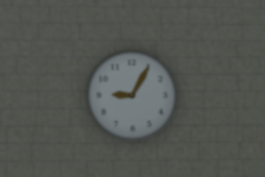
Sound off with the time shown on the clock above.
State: 9:05
